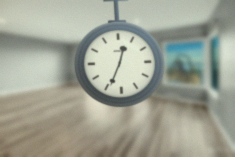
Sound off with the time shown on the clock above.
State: 12:34
